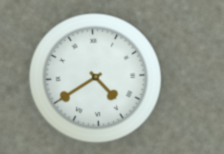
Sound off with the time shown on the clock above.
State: 4:40
